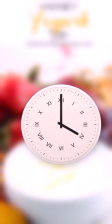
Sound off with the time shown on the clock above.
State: 4:00
